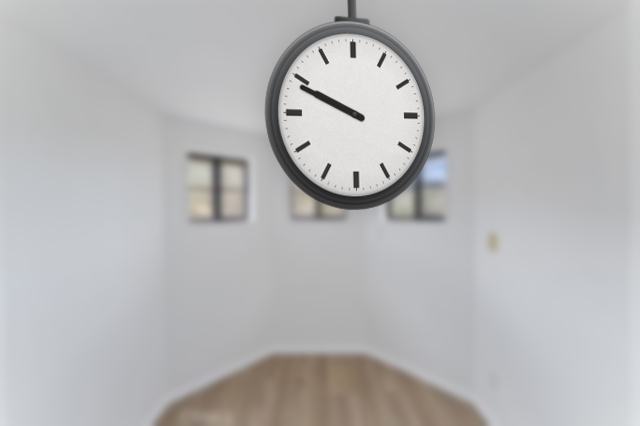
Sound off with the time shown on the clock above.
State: 9:49
